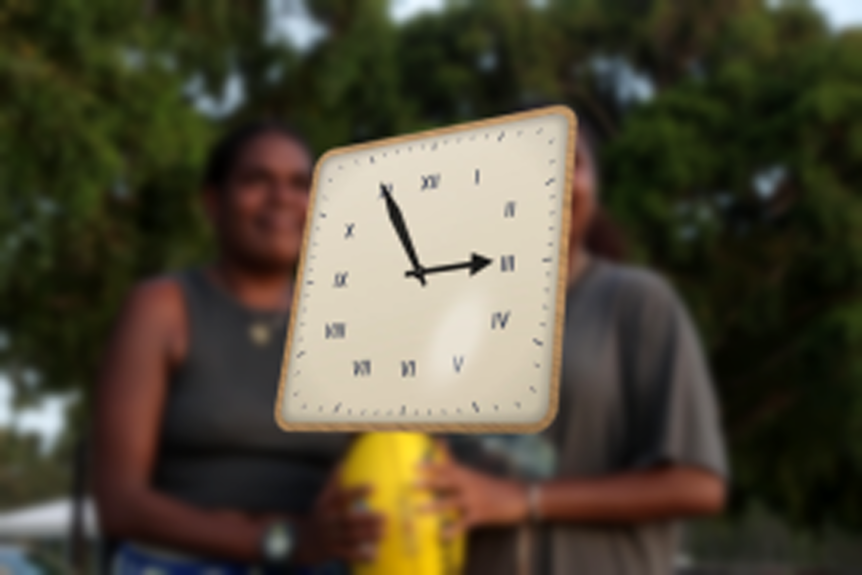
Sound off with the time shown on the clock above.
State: 2:55
